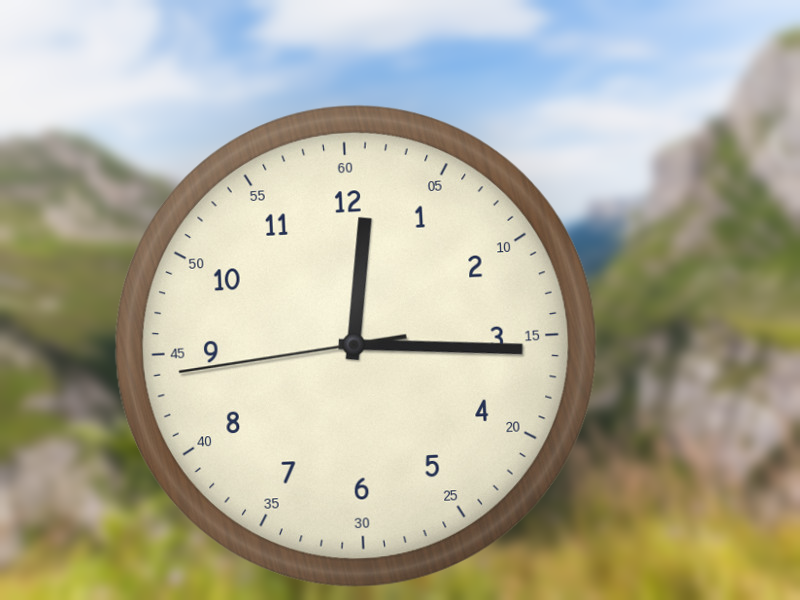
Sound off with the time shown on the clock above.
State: 12:15:44
